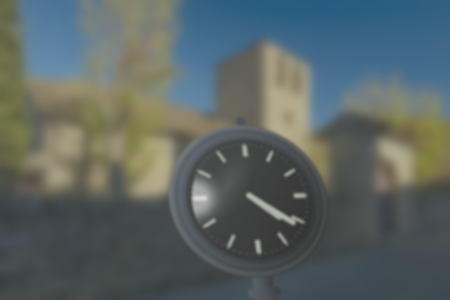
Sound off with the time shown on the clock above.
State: 4:21
